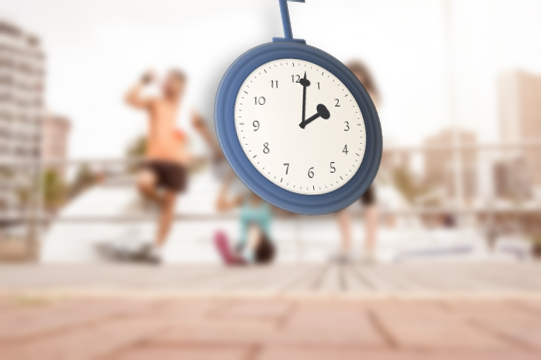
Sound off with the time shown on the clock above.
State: 2:02
